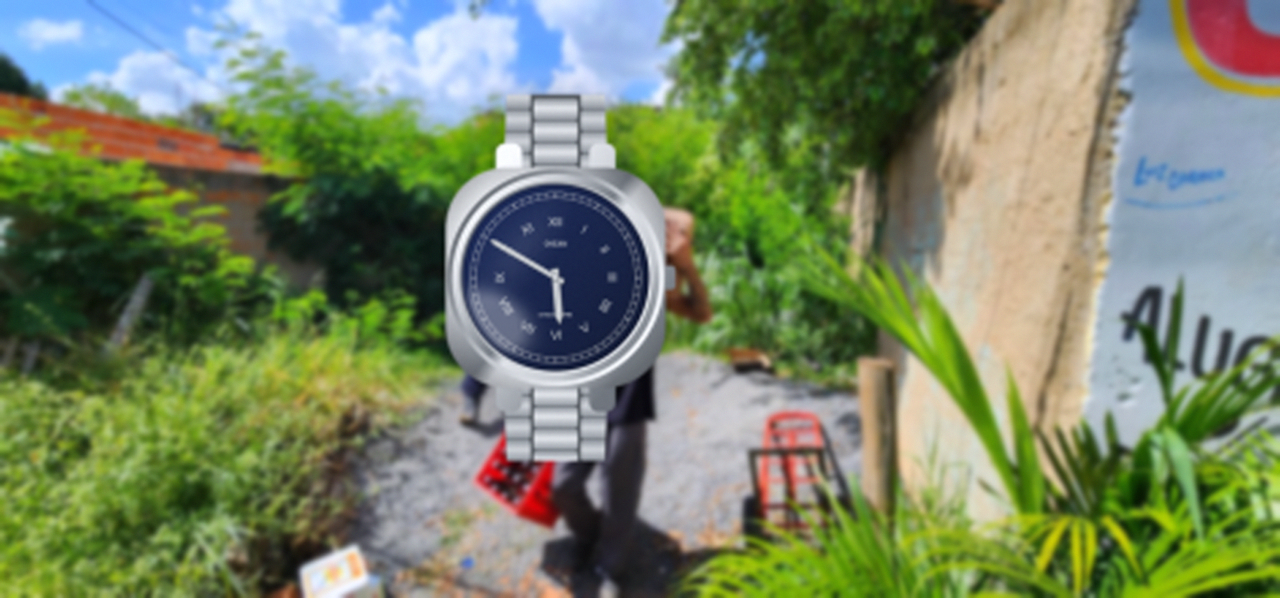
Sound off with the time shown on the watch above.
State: 5:50
